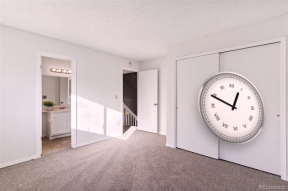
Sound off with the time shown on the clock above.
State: 12:49
